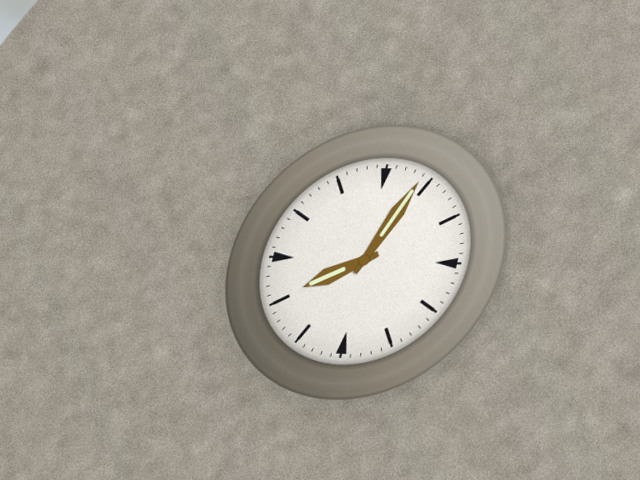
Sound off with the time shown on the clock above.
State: 8:04
